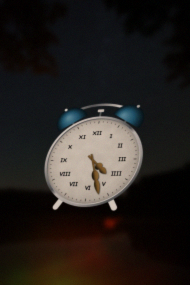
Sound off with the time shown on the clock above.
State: 4:27
